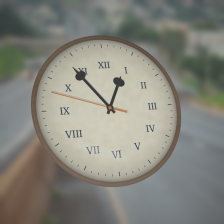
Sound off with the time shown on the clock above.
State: 12:53:48
